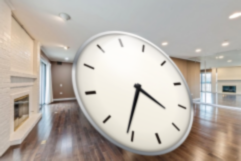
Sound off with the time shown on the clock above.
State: 4:36
